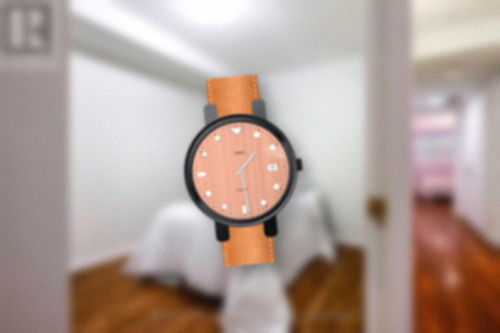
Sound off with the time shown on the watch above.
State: 1:29
